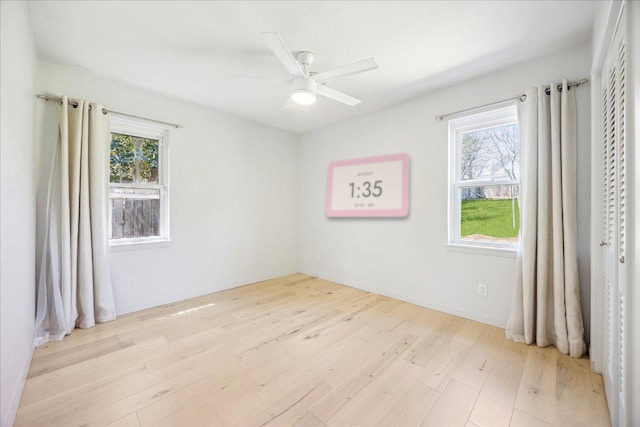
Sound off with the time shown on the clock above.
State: 1:35
